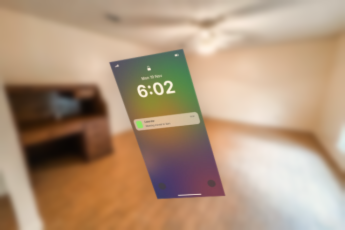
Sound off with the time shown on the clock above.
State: 6:02
